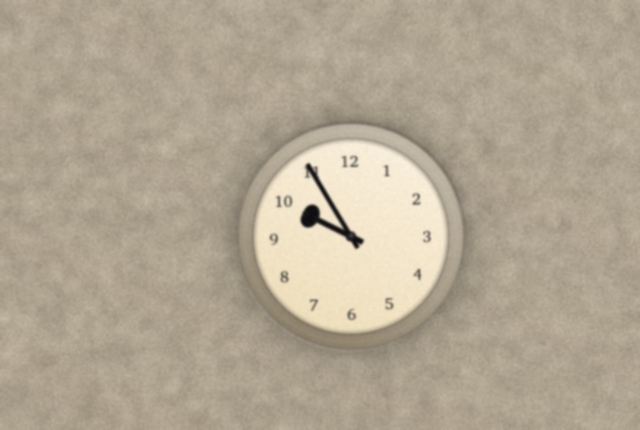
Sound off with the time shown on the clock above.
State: 9:55
